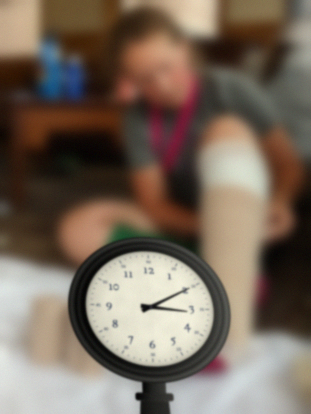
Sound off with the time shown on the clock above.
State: 3:10
